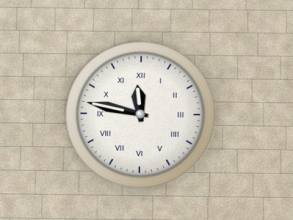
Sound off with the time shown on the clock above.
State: 11:47
